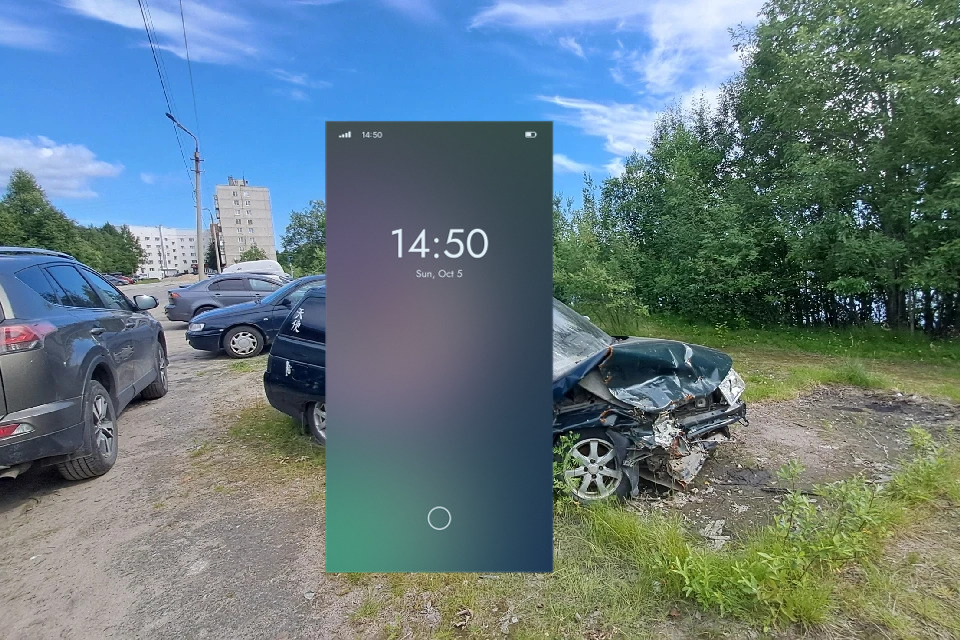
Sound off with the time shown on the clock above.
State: 14:50
